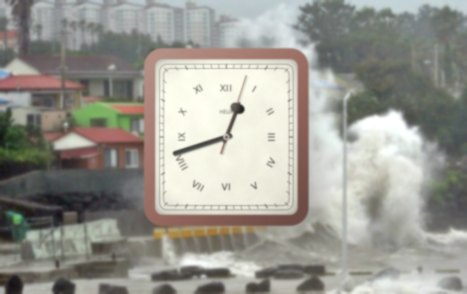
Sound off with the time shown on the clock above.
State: 12:42:03
